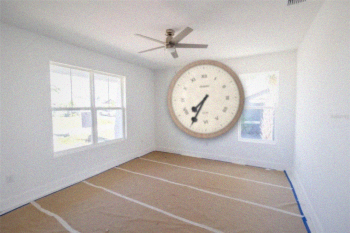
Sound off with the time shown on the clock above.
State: 7:35
